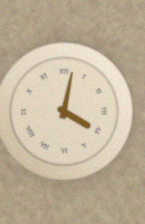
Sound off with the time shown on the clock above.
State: 4:02
